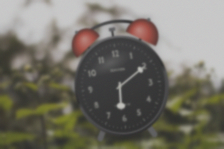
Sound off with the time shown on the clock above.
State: 6:10
